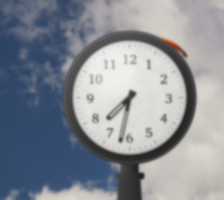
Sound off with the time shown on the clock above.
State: 7:32
